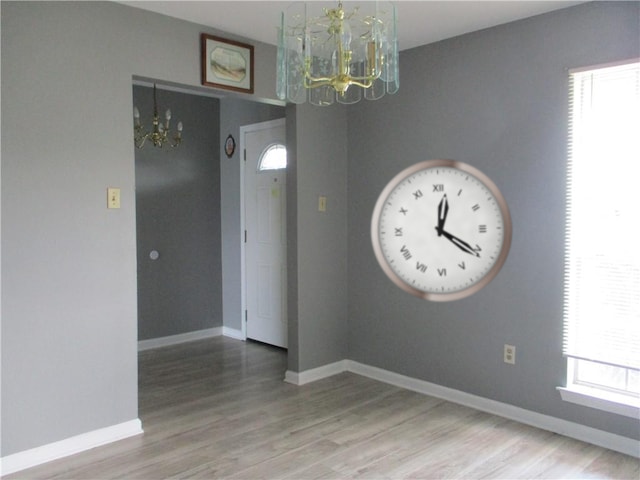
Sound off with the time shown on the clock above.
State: 12:21
